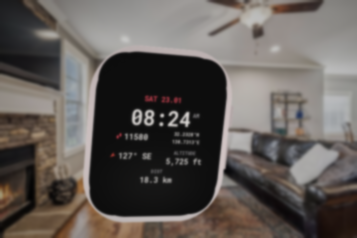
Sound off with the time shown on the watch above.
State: 8:24
